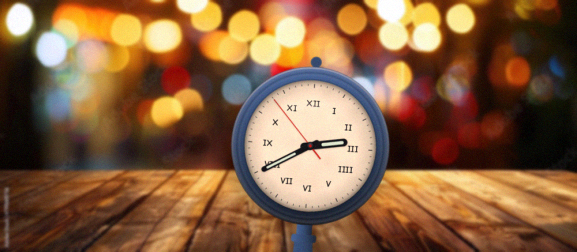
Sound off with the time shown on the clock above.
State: 2:39:53
